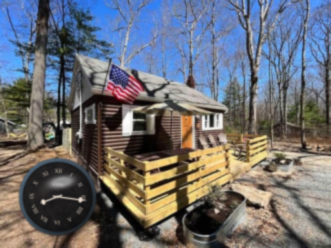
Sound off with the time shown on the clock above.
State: 8:16
